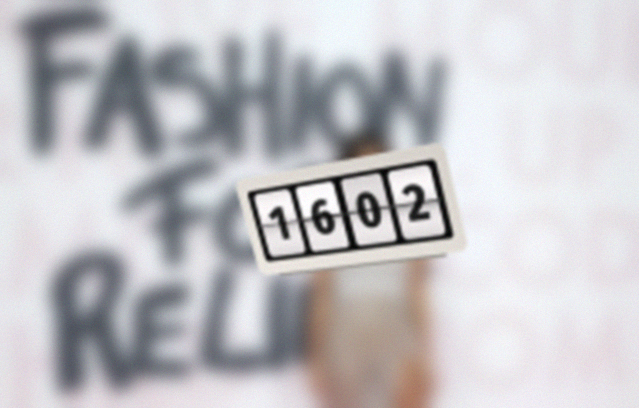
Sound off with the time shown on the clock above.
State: 16:02
